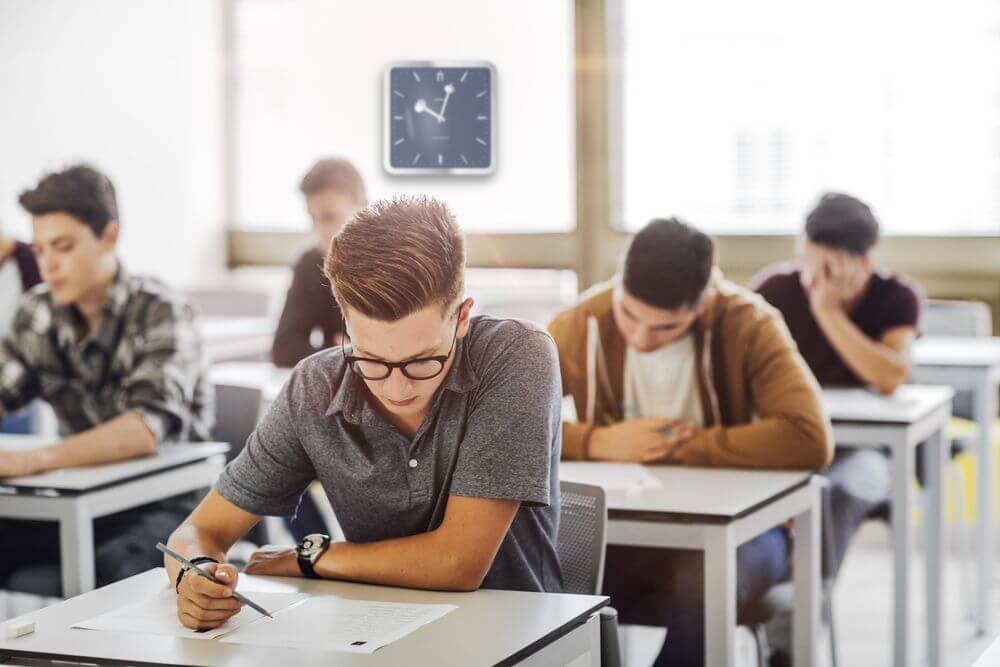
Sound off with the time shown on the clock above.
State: 10:03
